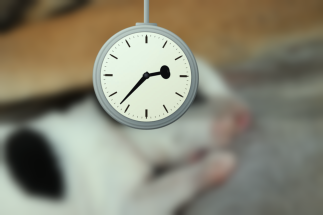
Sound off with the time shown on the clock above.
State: 2:37
